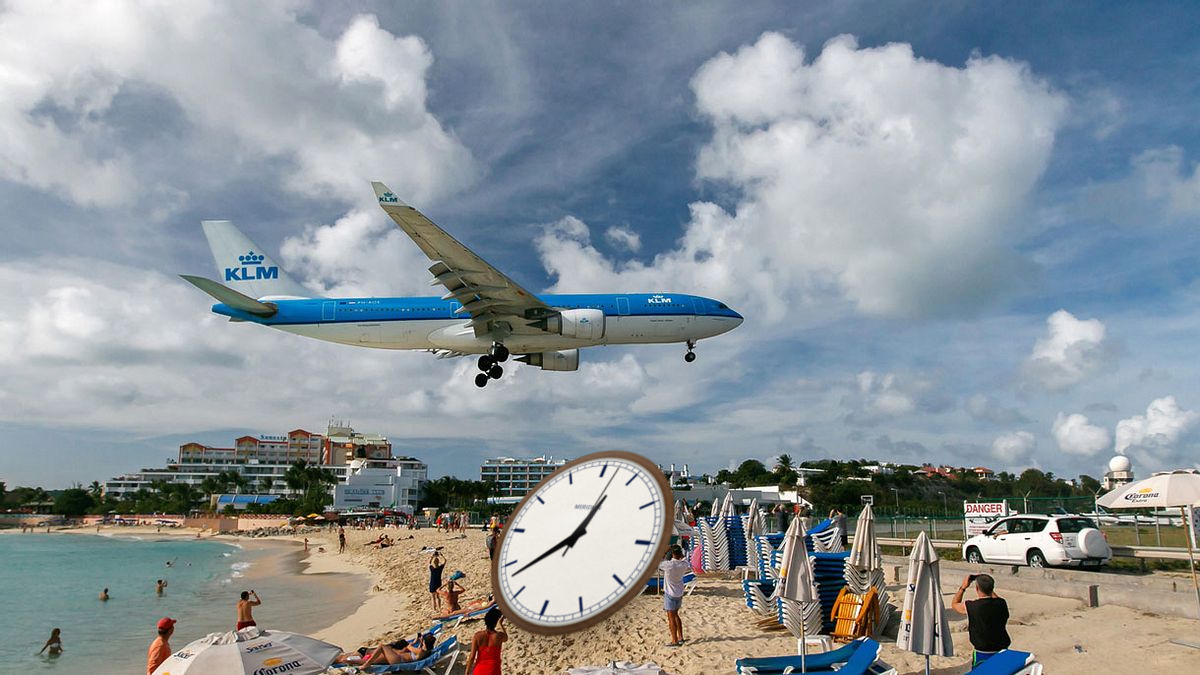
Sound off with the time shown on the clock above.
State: 12:38:02
